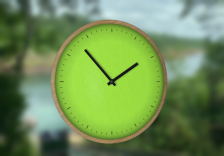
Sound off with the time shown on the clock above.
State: 1:53
